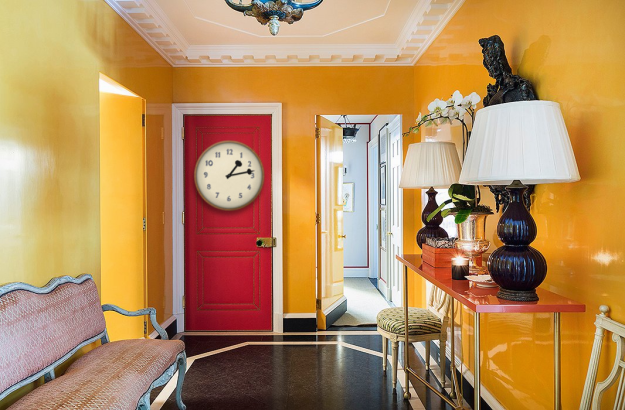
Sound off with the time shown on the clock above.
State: 1:13
